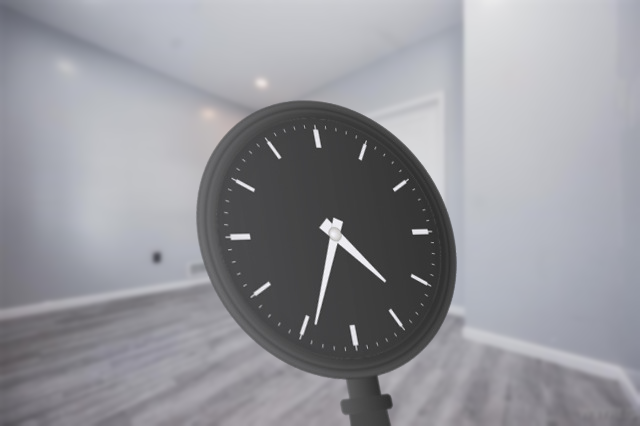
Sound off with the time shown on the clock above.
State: 4:34
